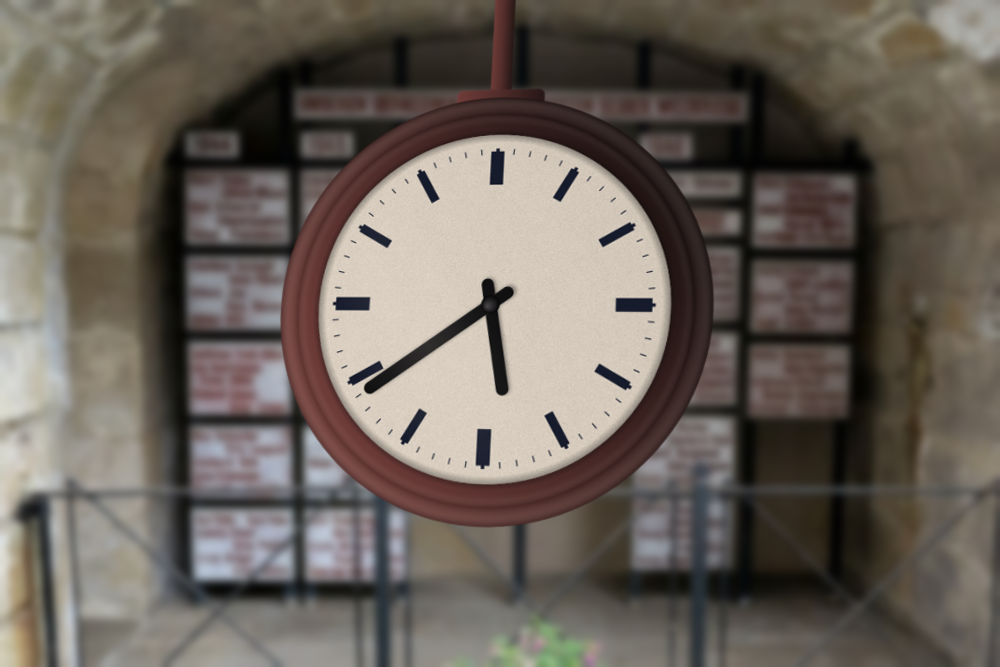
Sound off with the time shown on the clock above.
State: 5:39
